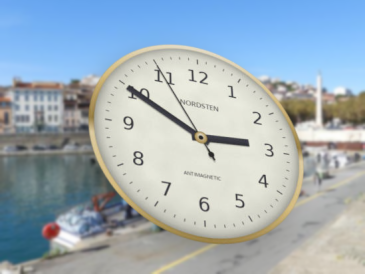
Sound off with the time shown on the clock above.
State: 2:49:55
